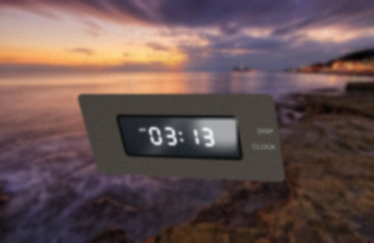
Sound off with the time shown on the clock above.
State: 3:13
